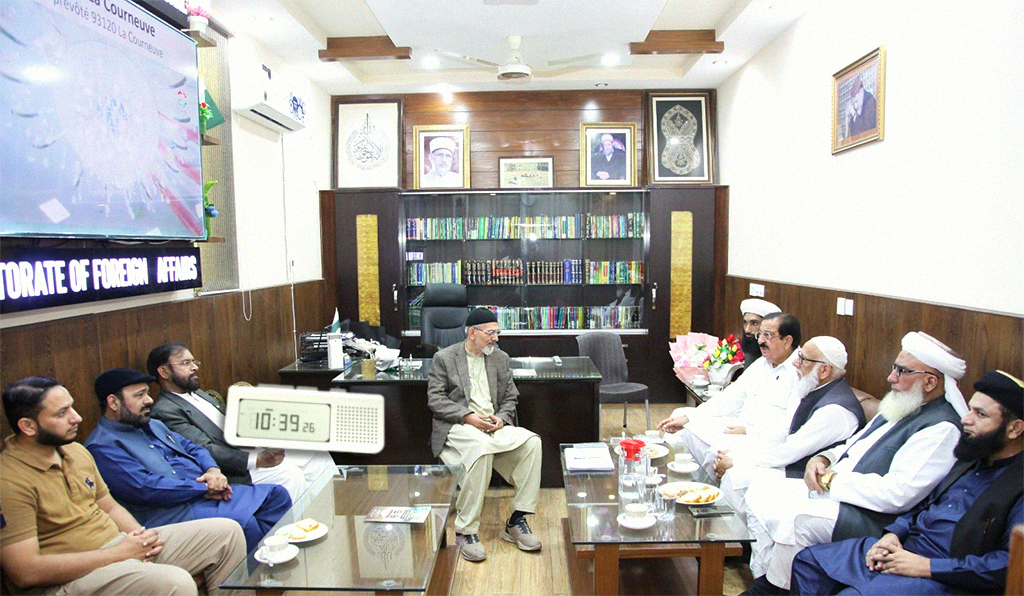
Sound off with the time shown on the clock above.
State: 10:39
